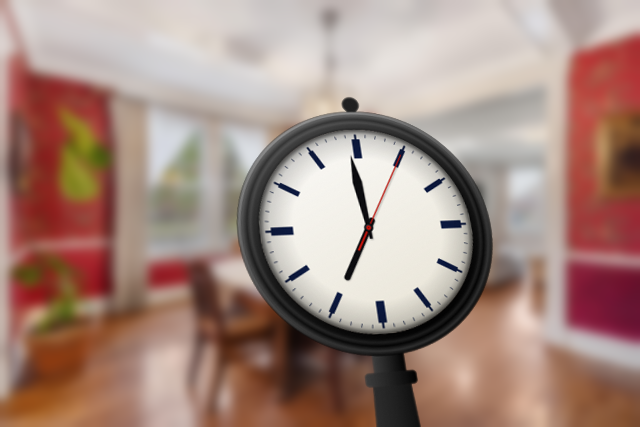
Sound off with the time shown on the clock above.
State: 6:59:05
